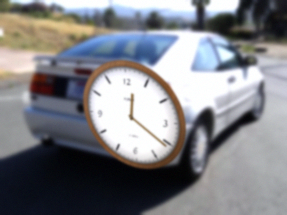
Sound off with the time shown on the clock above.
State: 12:21
